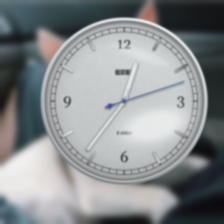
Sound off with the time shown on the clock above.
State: 12:36:12
